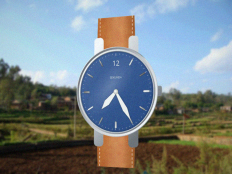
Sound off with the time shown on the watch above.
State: 7:25
